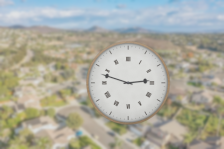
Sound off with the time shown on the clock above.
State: 2:48
